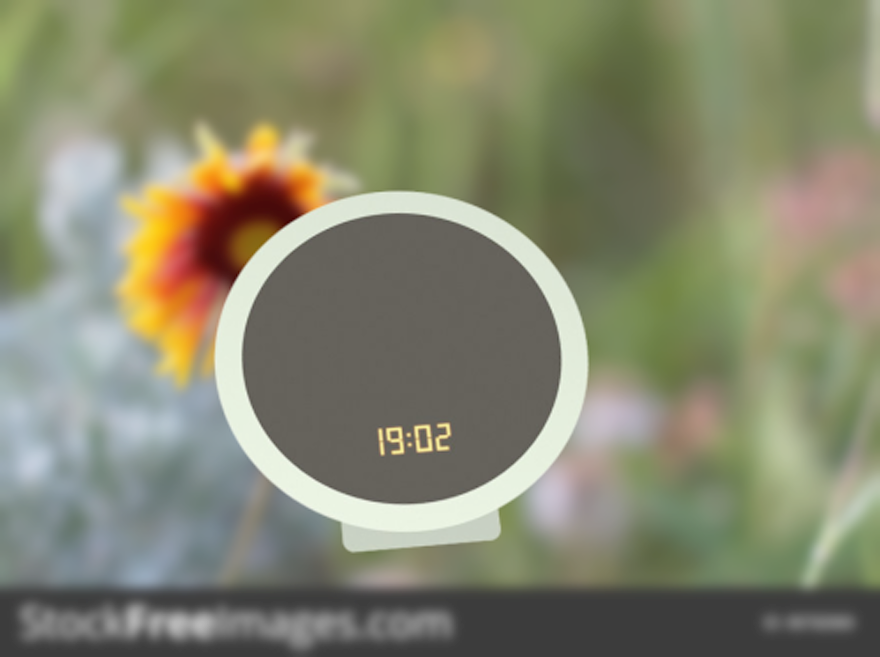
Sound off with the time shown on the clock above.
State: 19:02
